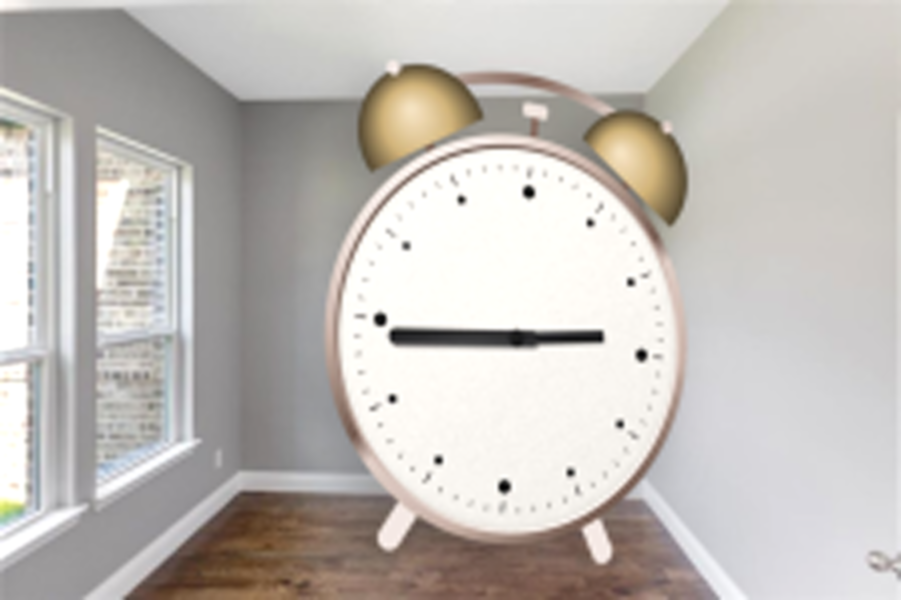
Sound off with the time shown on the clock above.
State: 2:44
